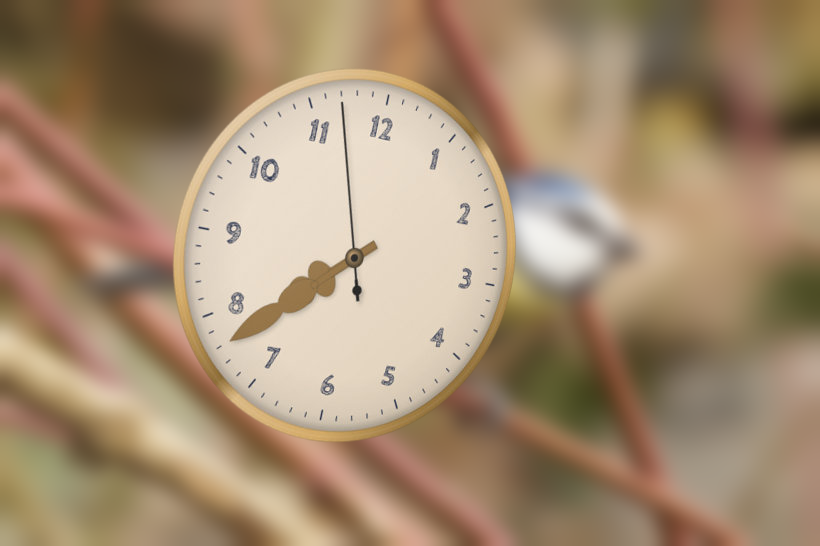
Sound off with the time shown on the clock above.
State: 7:37:57
